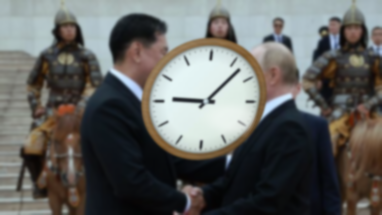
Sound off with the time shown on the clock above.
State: 9:07
